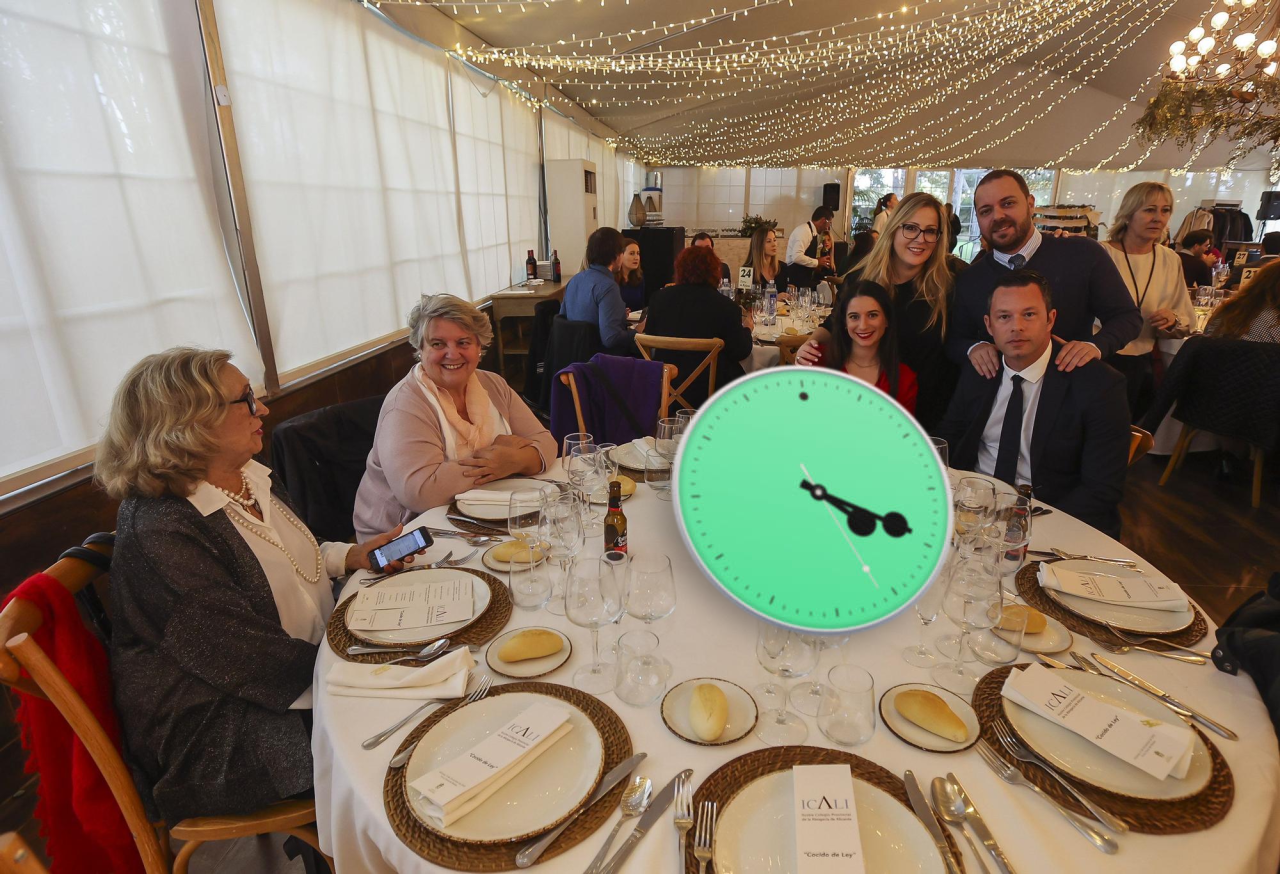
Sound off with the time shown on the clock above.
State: 4:19:26
